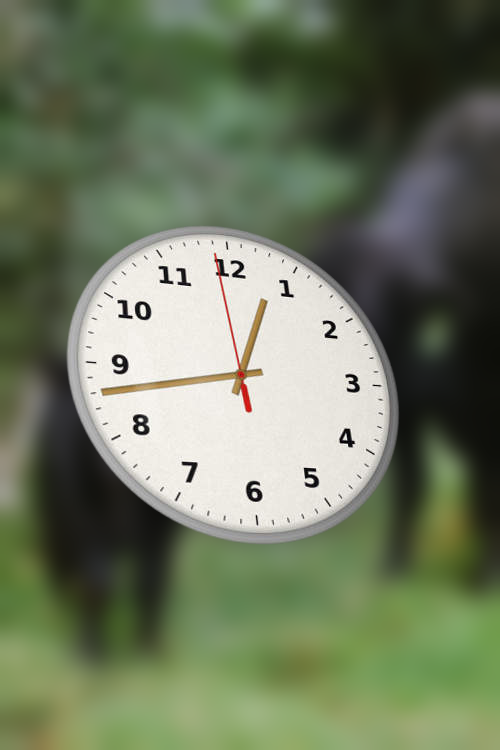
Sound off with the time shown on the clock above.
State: 12:42:59
